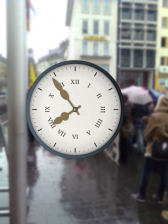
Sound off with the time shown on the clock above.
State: 7:54
